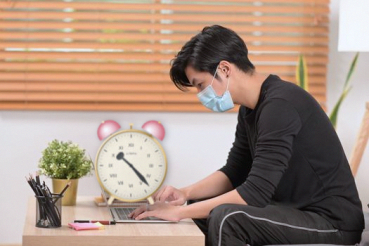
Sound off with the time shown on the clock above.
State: 10:23
